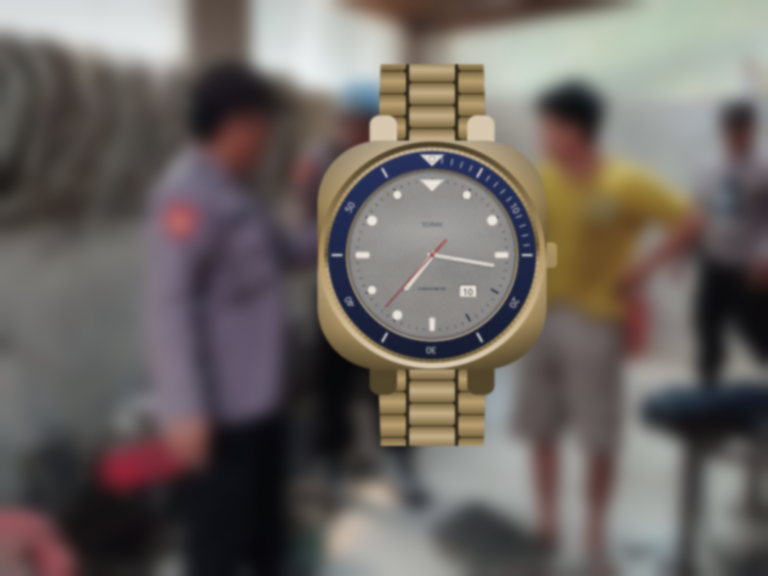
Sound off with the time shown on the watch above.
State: 7:16:37
